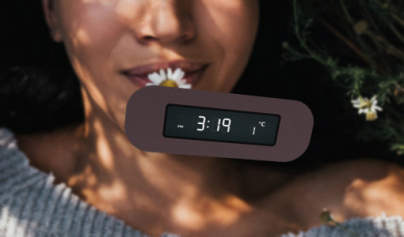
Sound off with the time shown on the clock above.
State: 3:19
